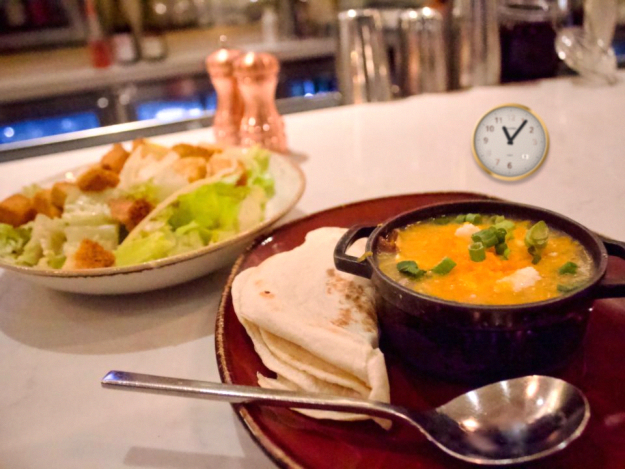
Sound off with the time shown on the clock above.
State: 11:06
